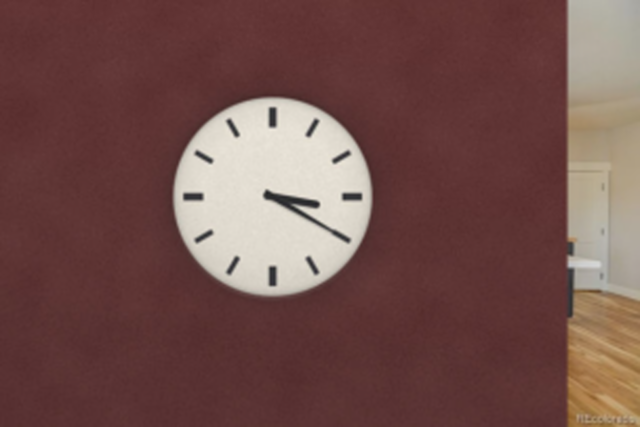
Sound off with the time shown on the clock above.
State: 3:20
